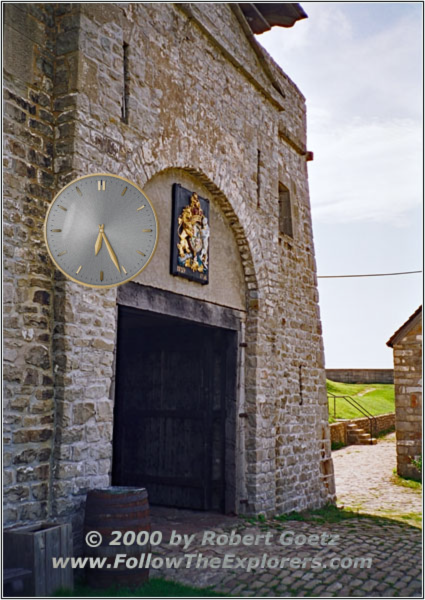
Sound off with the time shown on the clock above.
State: 6:26
